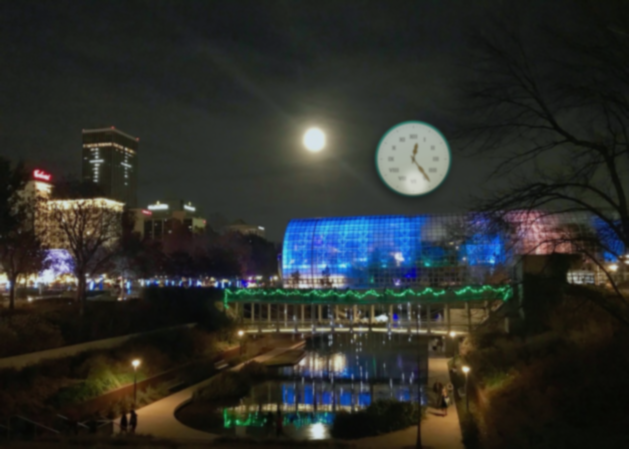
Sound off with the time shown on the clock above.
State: 12:24
